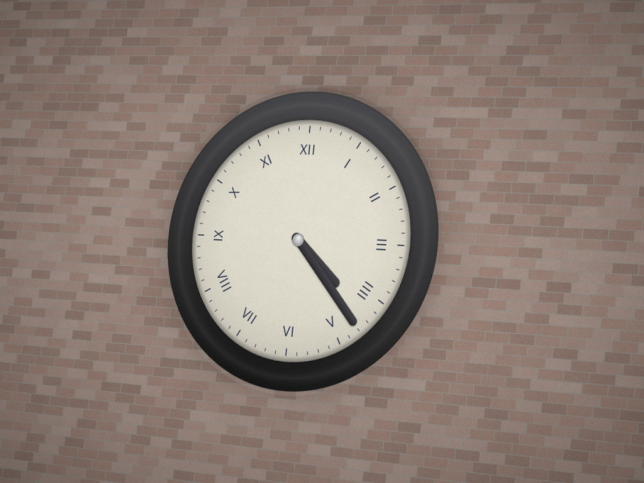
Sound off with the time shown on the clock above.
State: 4:23
